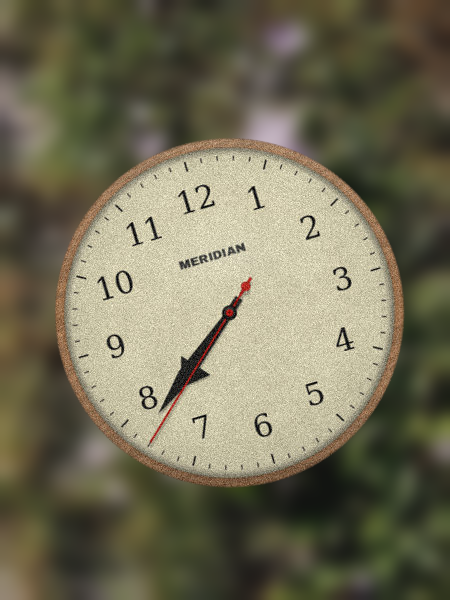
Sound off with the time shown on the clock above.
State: 7:38:38
